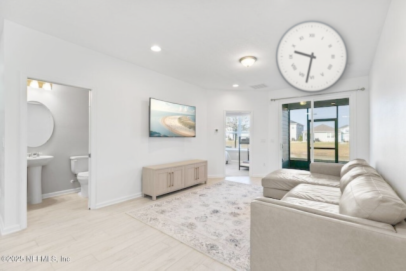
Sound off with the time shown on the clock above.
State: 9:32
